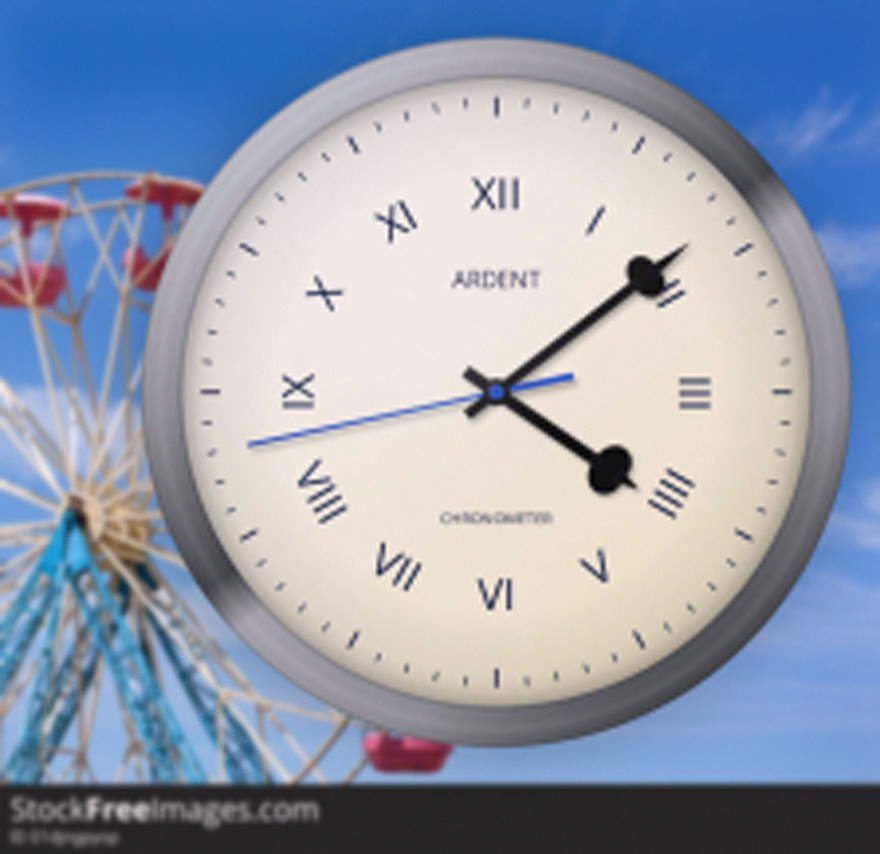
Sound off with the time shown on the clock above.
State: 4:08:43
